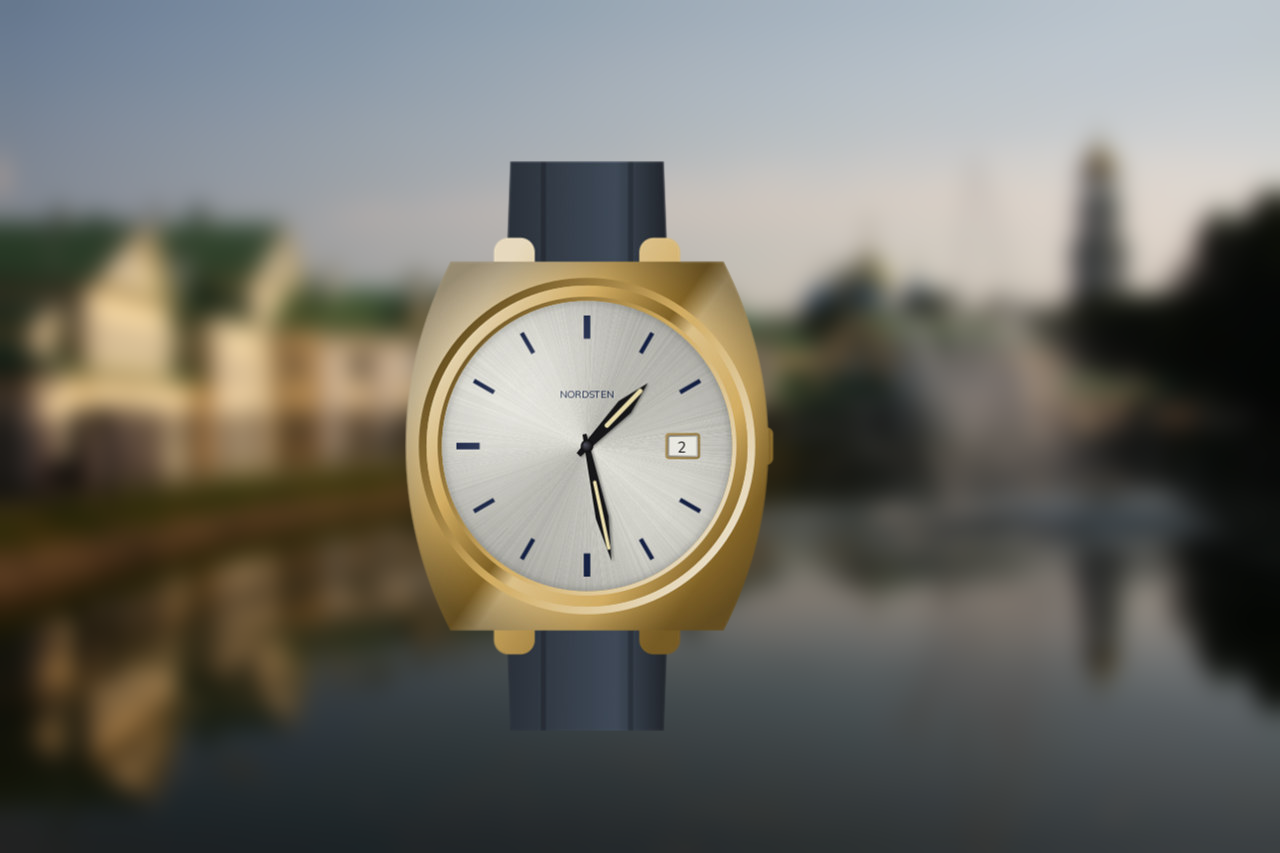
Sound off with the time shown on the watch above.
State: 1:28
